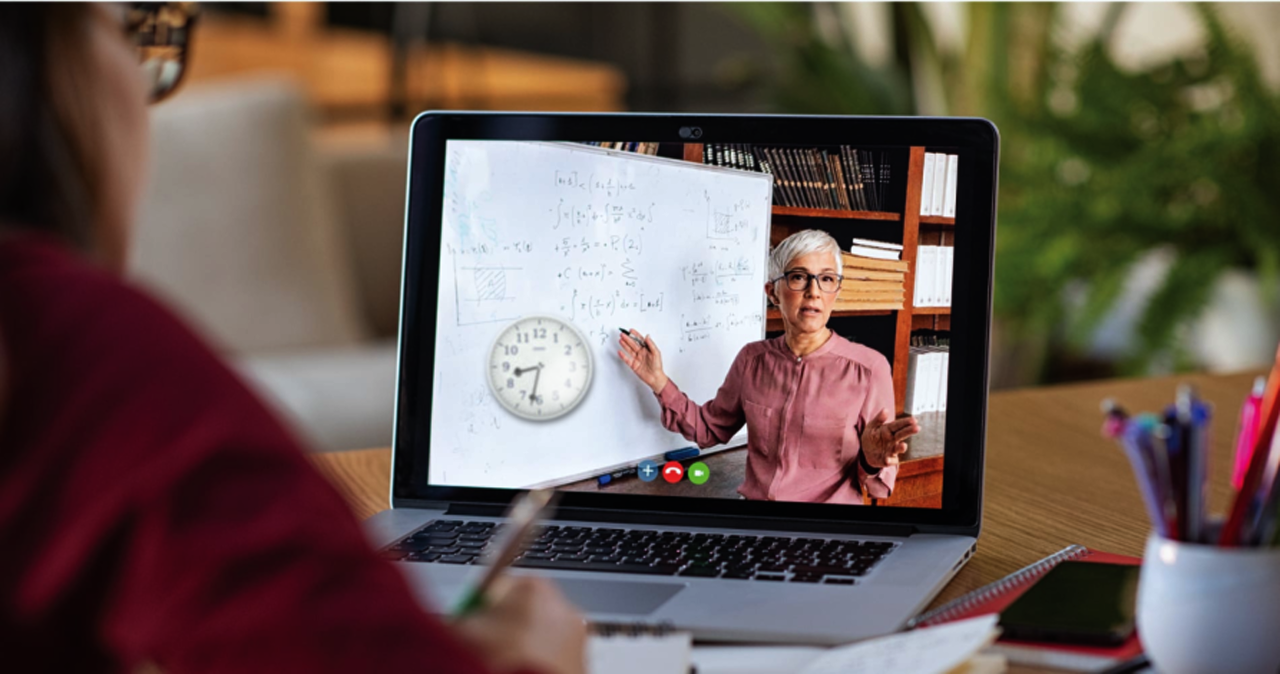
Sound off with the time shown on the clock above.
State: 8:32
